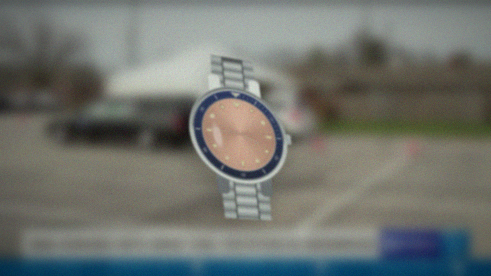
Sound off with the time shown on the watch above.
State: 3:46
